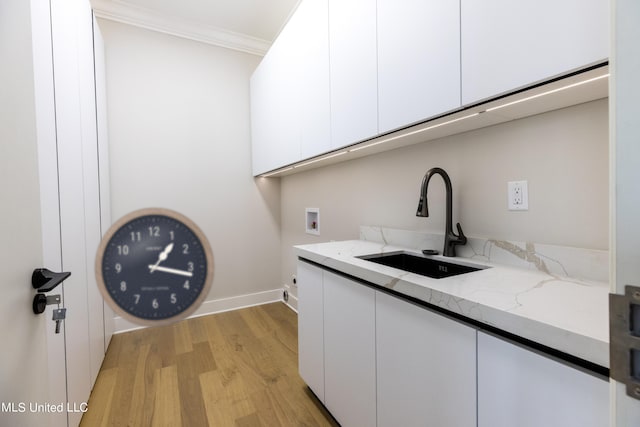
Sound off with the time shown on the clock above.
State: 1:17
